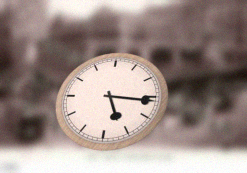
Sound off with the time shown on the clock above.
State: 5:16
